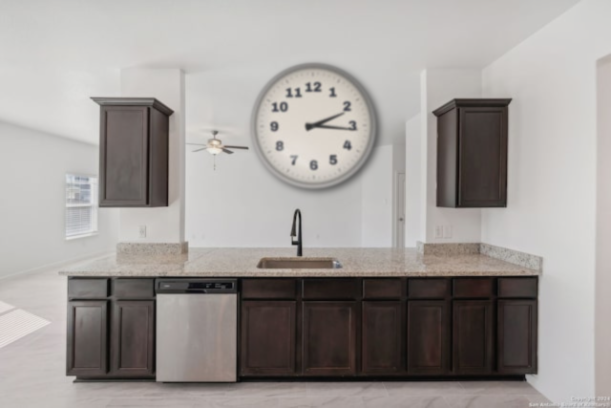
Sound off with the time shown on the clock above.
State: 2:16
